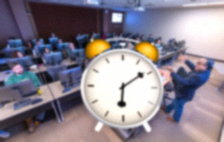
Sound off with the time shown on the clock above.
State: 6:09
